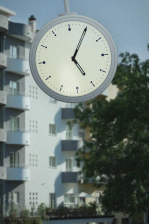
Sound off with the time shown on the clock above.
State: 5:05
